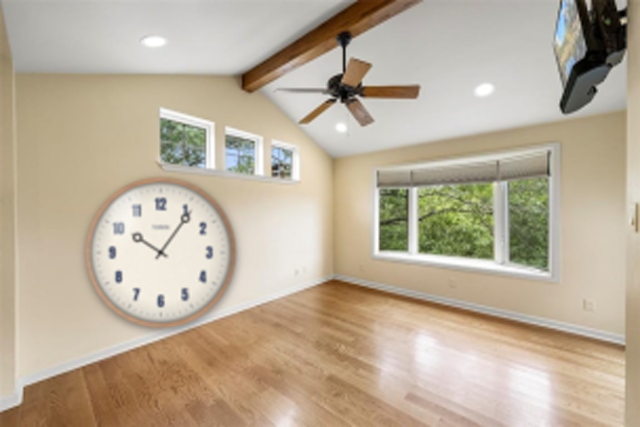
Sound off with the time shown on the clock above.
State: 10:06
